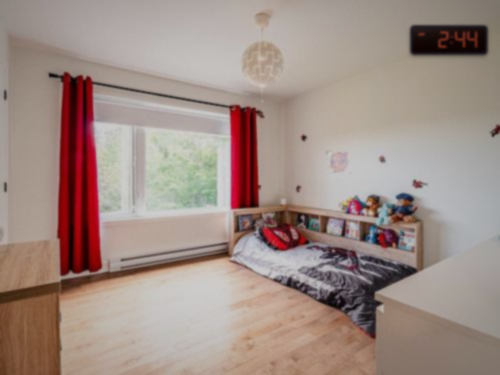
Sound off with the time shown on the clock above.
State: 2:44
